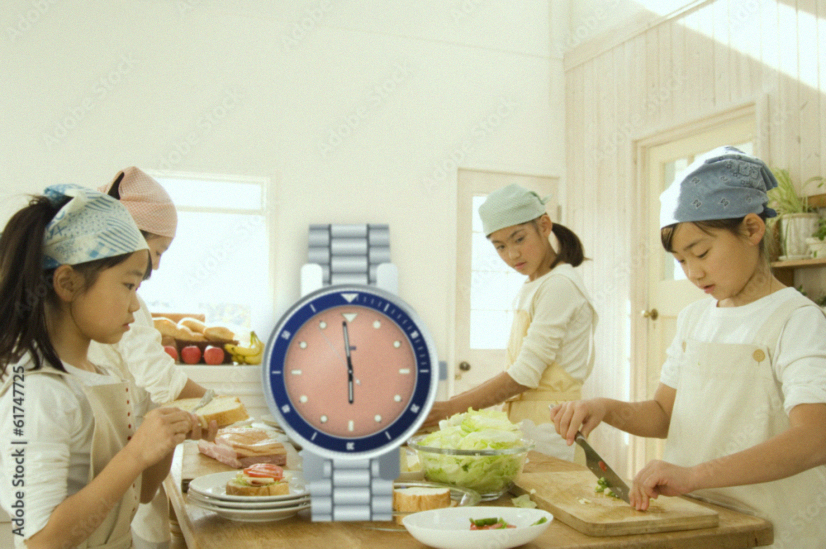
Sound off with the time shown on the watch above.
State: 5:58:54
